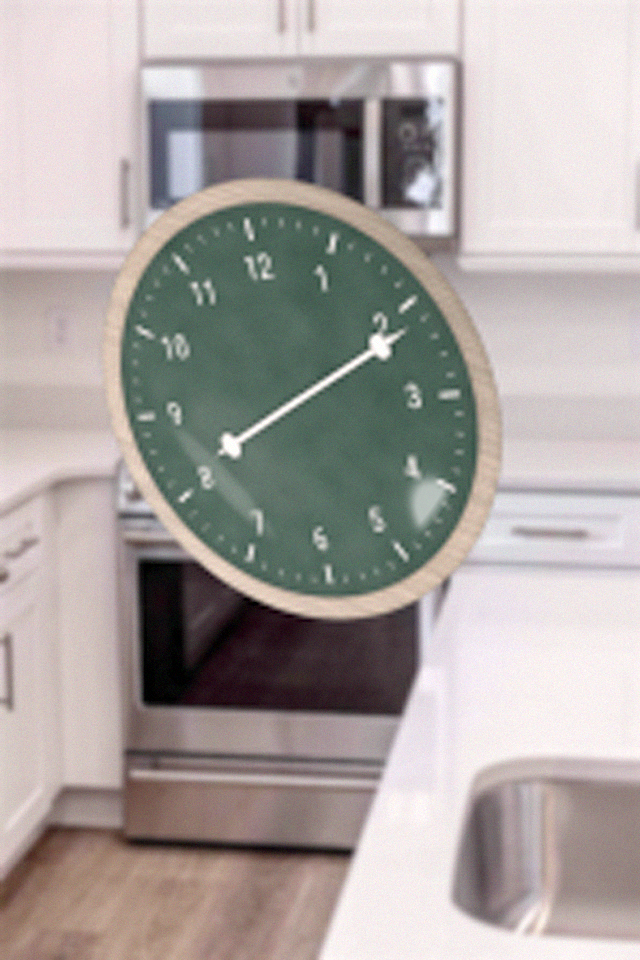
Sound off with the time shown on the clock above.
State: 8:11
